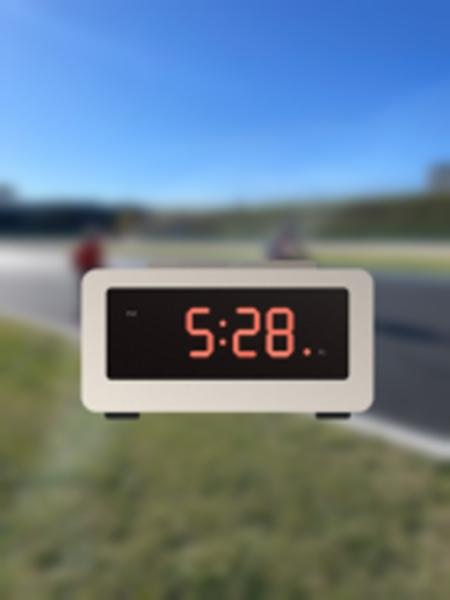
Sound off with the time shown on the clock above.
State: 5:28
